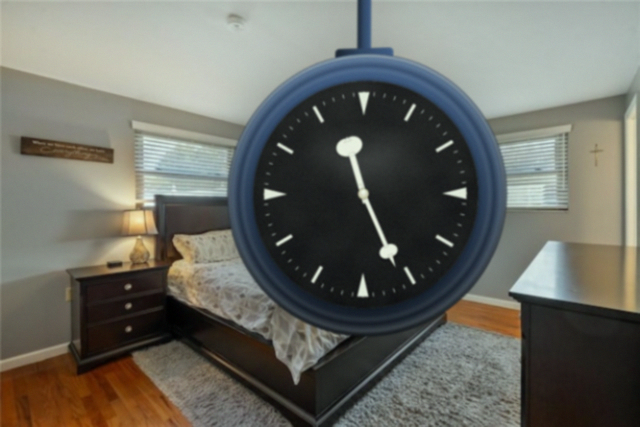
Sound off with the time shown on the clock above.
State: 11:26
